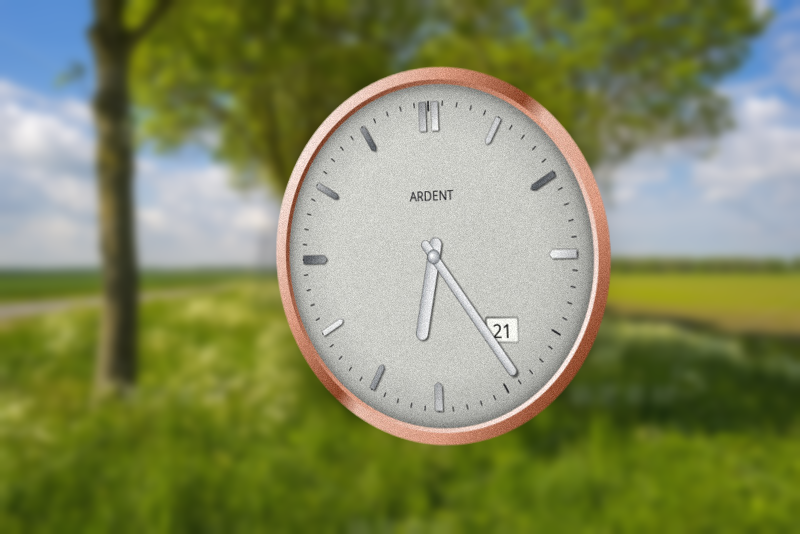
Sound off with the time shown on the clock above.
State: 6:24
